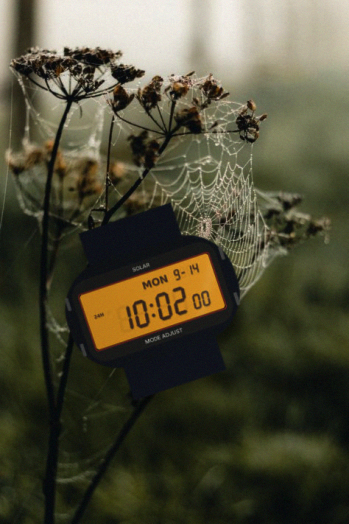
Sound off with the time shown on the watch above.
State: 10:02:00
